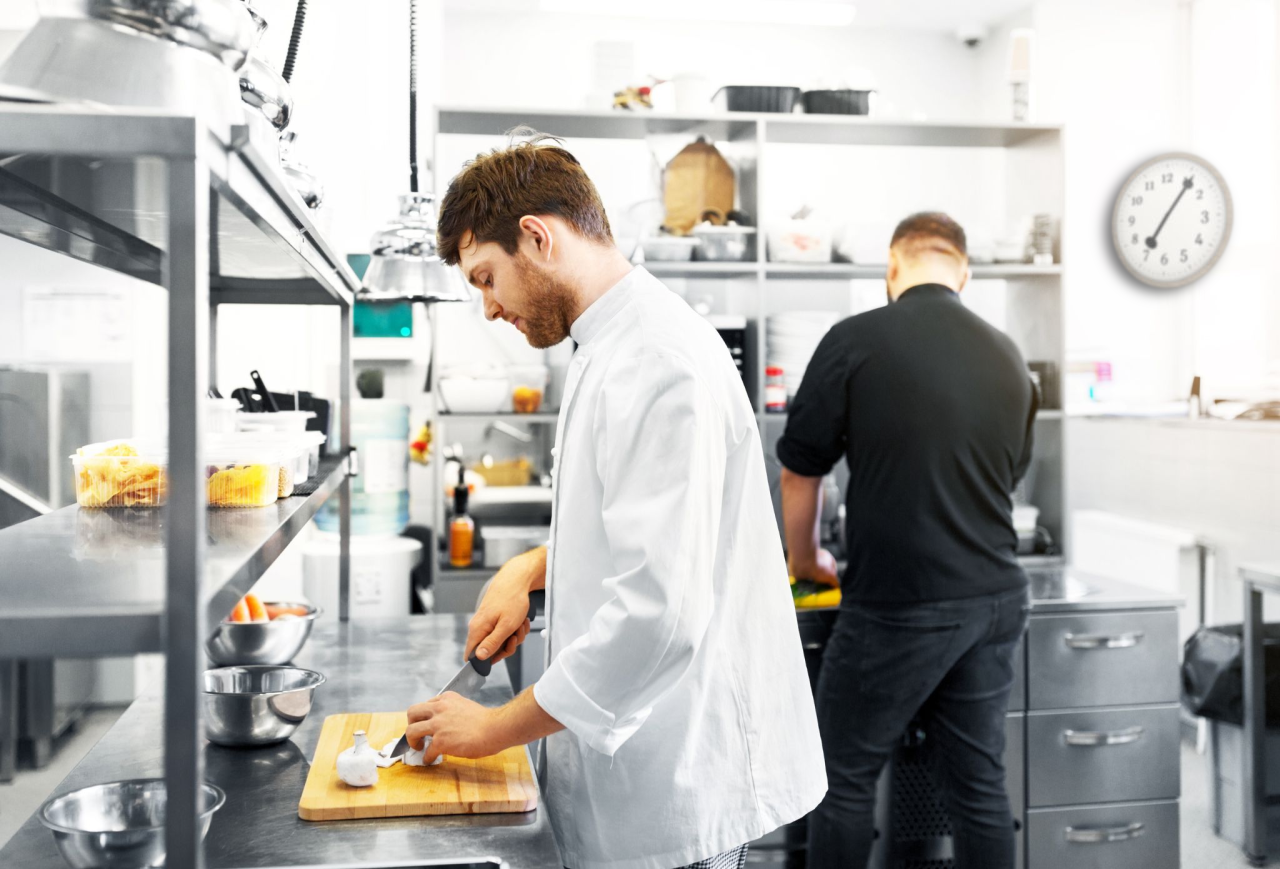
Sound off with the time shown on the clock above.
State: 7:06
